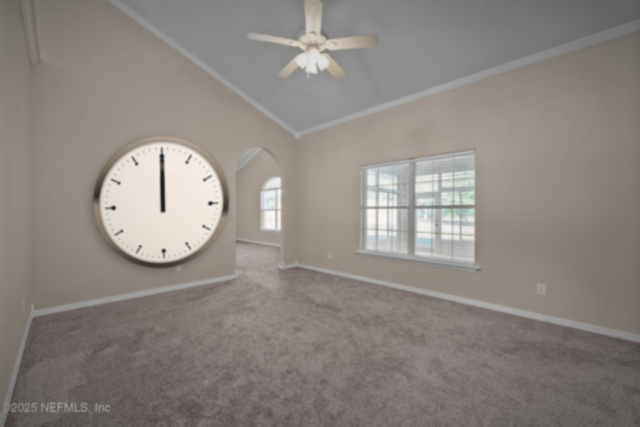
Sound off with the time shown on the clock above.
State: 12:00
